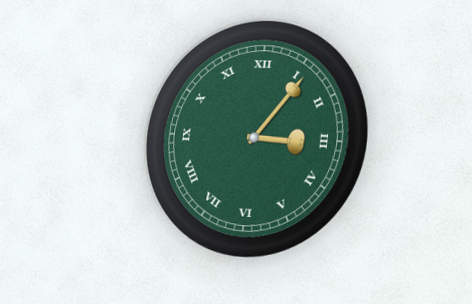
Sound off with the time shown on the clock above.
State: 3:06
